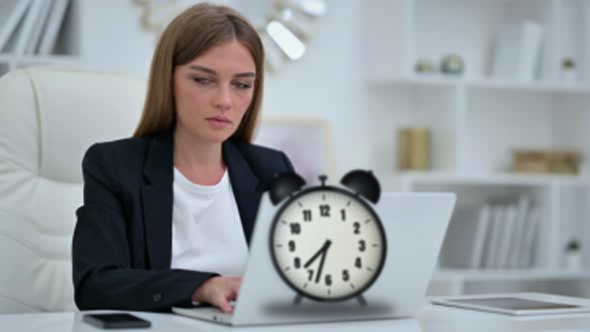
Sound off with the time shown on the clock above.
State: 7:33
